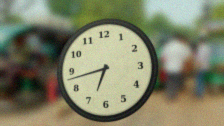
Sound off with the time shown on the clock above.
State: 6:43
